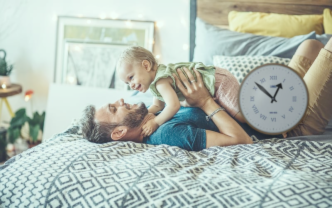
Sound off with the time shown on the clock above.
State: 12:52
